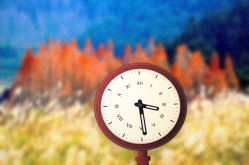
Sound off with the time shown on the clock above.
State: 3:29
